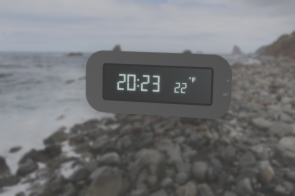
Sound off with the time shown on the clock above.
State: 20:23
